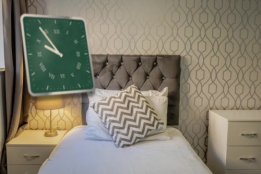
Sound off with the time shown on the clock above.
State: 9:54
